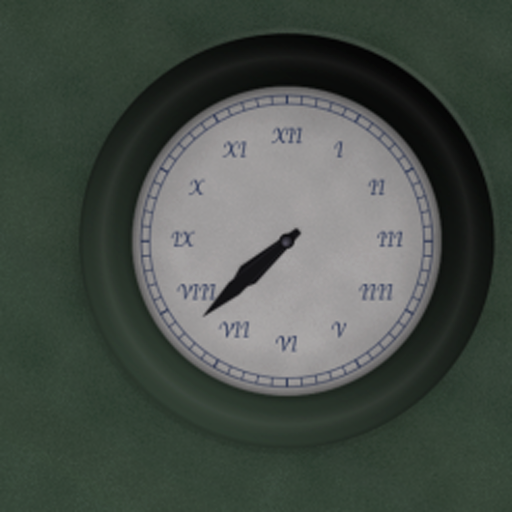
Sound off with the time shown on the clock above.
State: 7:38
